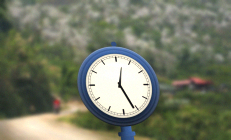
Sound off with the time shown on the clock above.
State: 12:26
